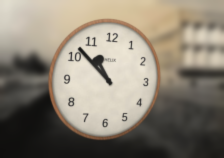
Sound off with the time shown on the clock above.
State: 10:52
